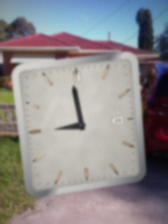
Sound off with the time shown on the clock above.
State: 8:59
